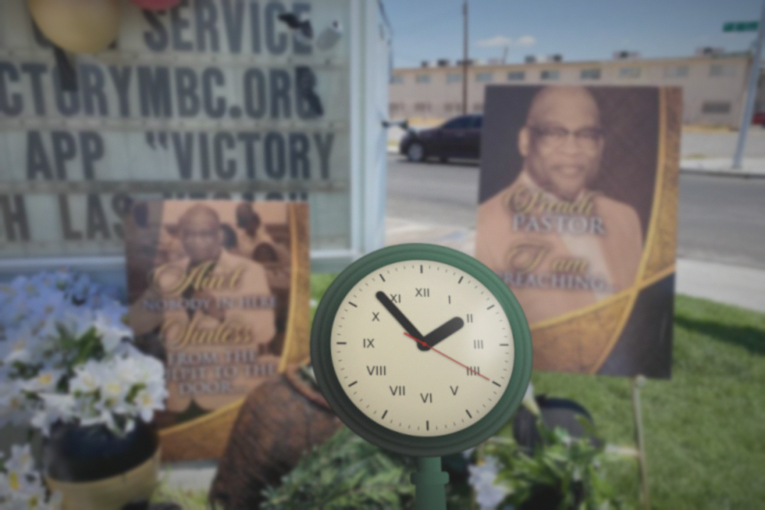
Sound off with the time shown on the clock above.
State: 1:53:20
